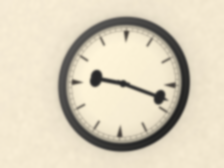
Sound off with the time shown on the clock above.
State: 9:18
